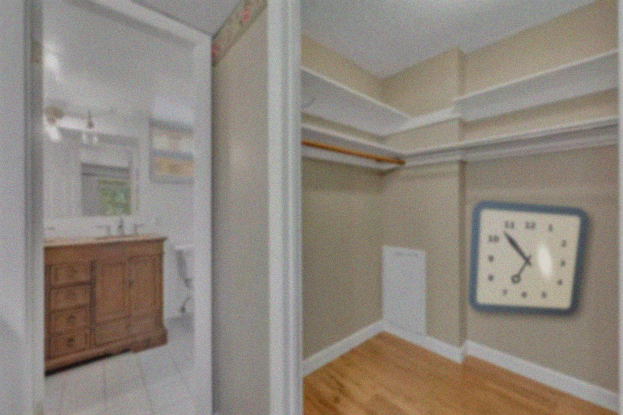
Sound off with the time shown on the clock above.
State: 6:53
